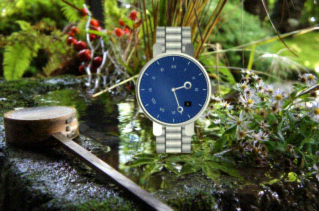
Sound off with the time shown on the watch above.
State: 2:27
